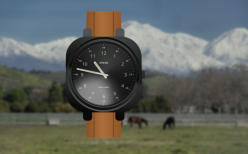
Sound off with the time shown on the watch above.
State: 10:47
